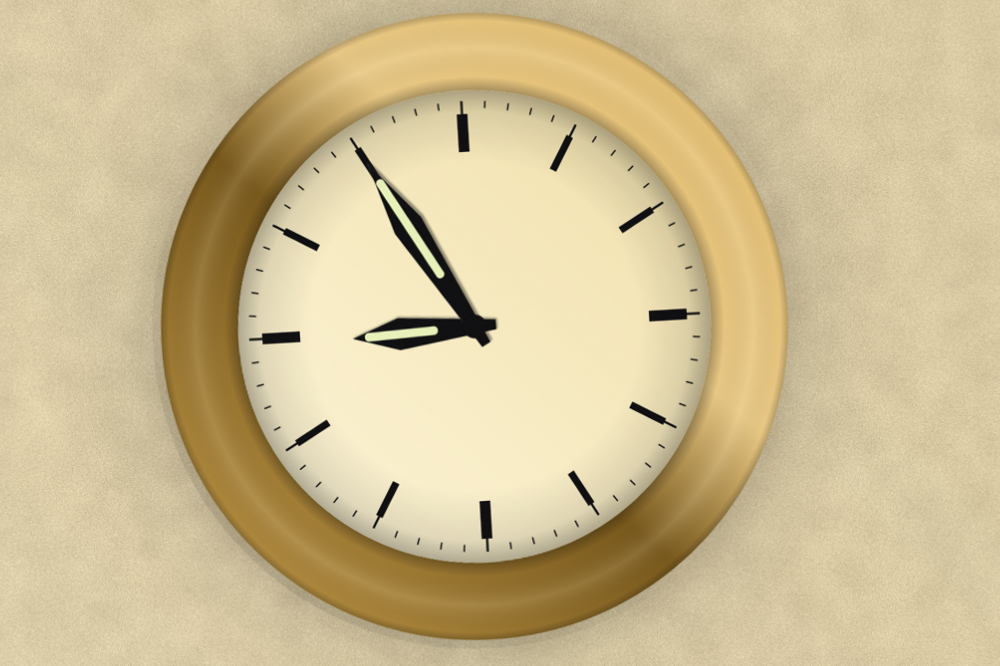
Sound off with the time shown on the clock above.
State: 8:55
